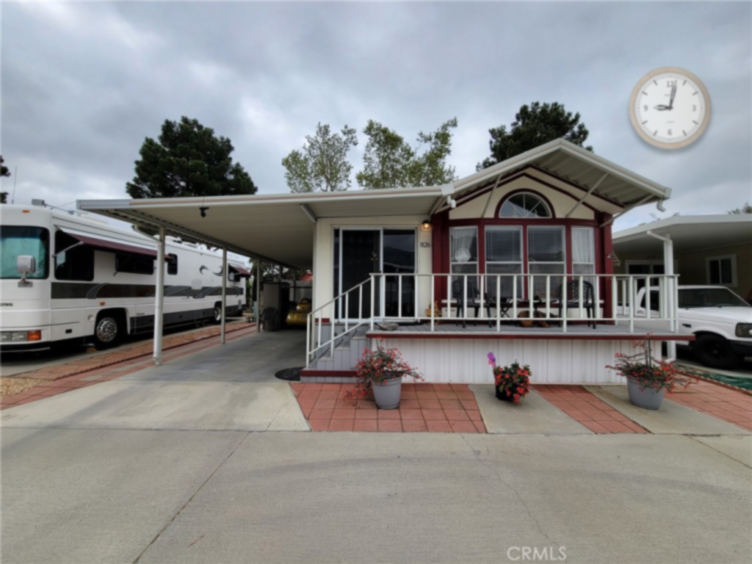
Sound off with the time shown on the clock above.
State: 9:02
